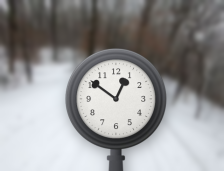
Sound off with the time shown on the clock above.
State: 12:51
